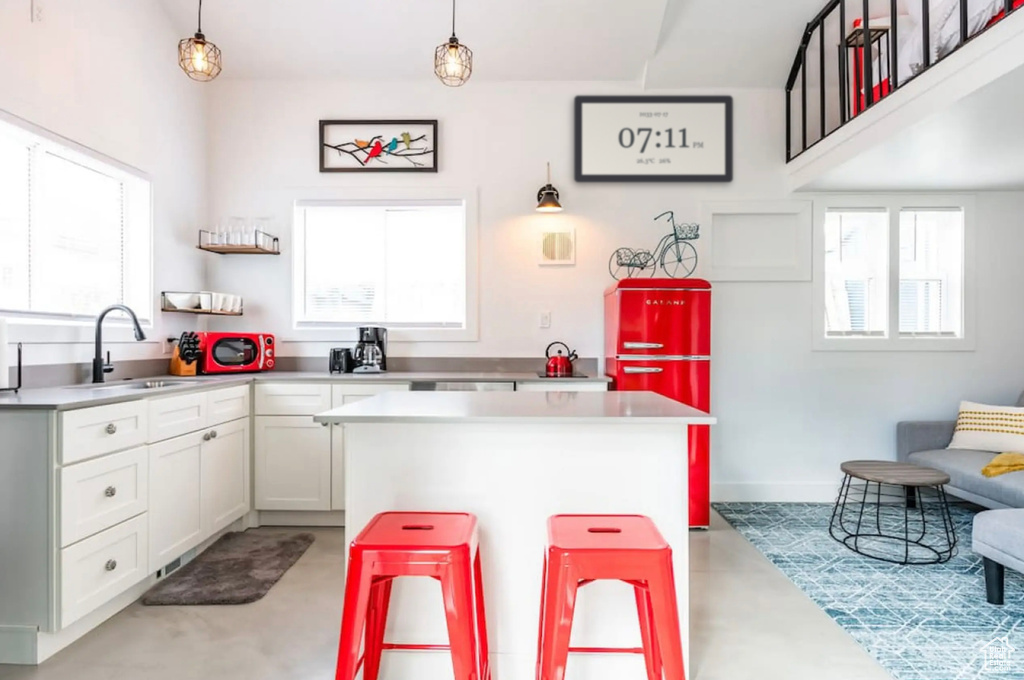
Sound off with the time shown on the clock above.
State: 7:11
